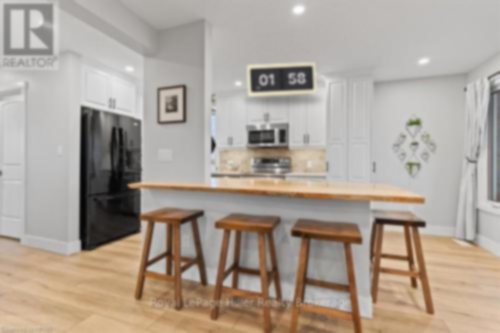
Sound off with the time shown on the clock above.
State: 1:58
